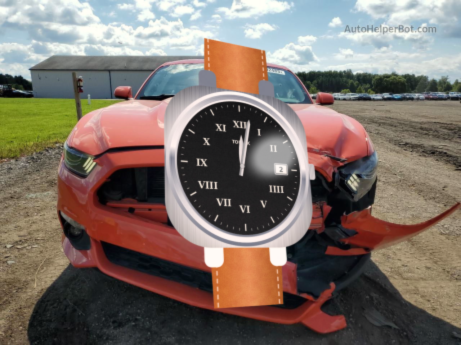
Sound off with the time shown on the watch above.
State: 12:02
